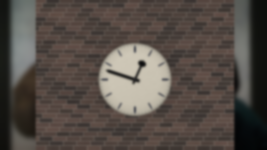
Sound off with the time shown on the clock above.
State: 12:48
